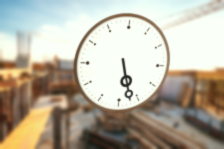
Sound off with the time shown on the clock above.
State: 5:27
